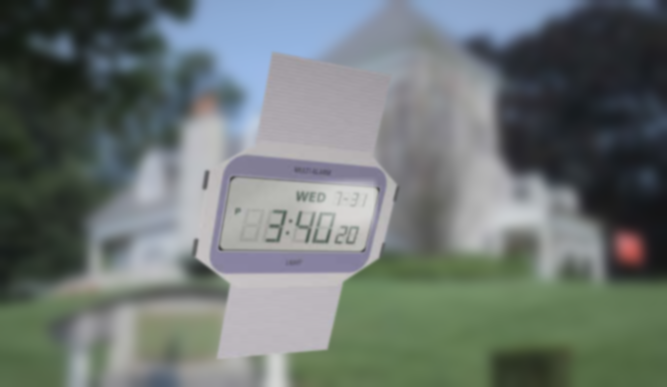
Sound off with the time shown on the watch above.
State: 3:40:20
